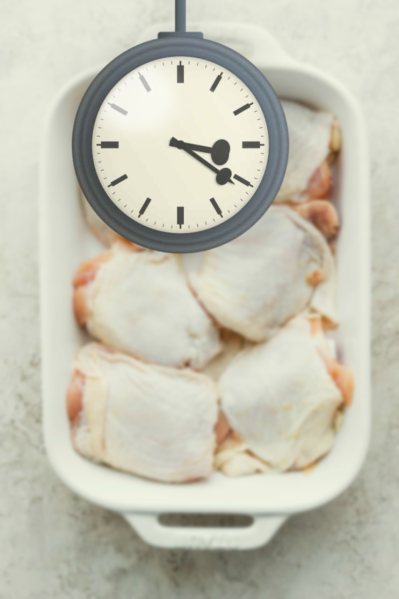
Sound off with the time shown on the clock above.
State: 3:21
